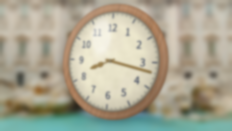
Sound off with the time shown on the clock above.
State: 8:17
